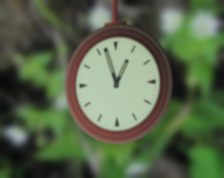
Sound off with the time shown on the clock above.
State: 12:57
